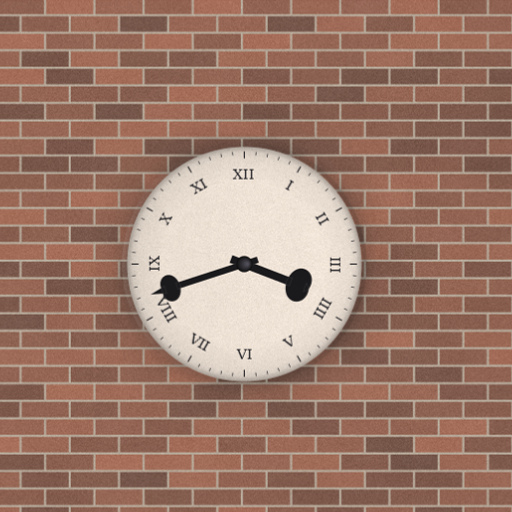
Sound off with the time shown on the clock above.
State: 3:42
